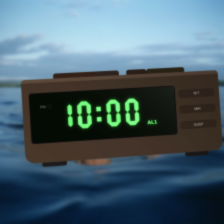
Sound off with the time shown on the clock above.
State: 10:00
